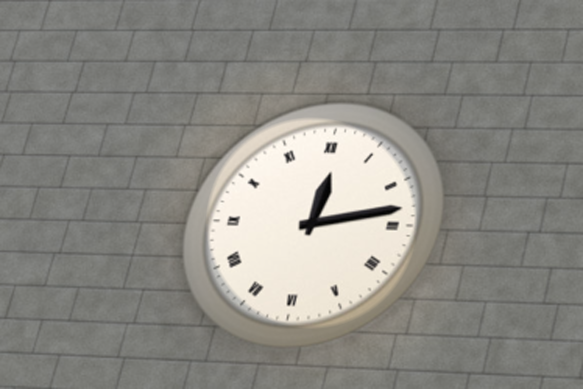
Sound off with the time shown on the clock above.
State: 12:13
